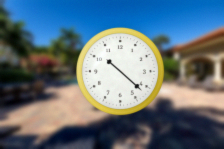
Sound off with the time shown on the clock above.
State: 10:22
